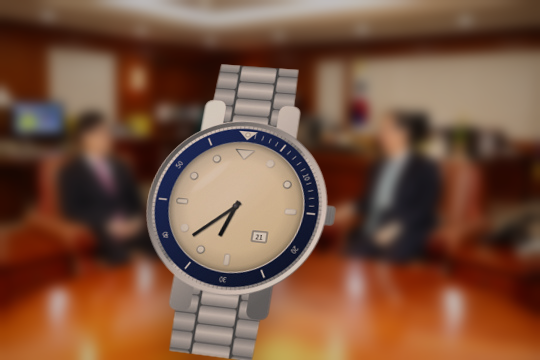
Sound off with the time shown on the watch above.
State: 6:38
